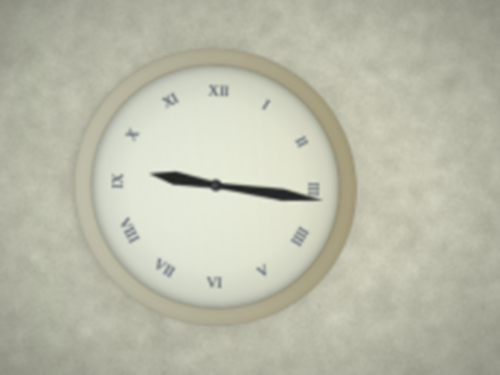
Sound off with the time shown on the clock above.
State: 9:16
